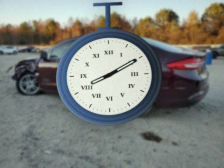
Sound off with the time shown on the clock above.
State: 8:10
